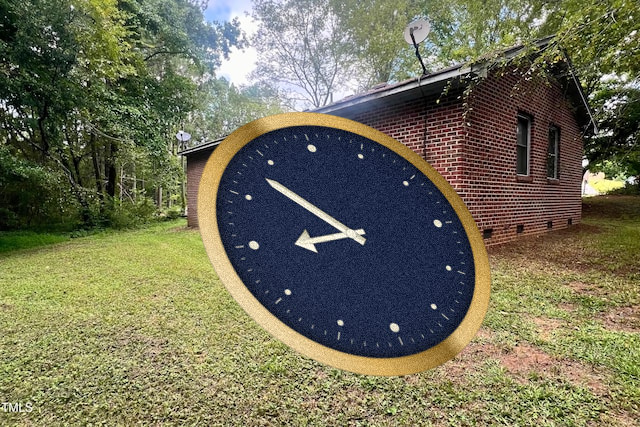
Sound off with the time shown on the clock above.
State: 8:53
